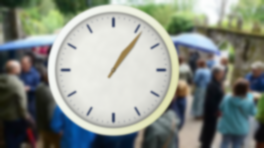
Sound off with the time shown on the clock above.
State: 1:06
